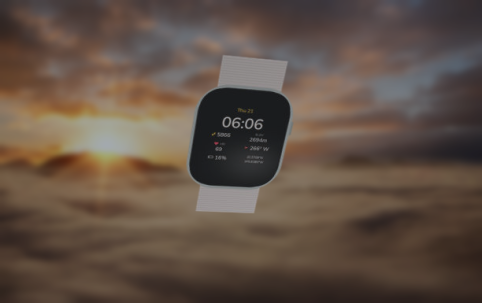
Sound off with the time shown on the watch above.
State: 6:06
